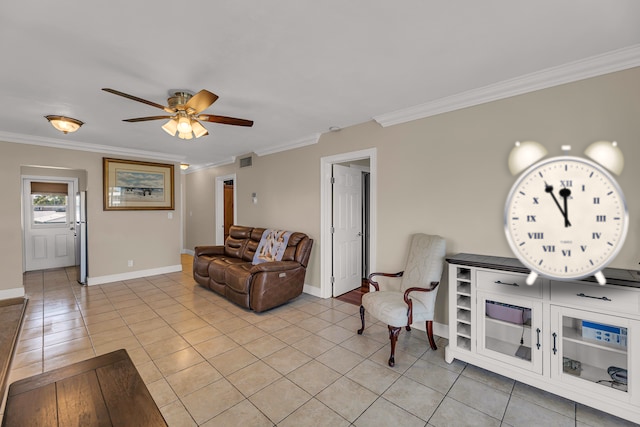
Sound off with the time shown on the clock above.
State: 11:55
